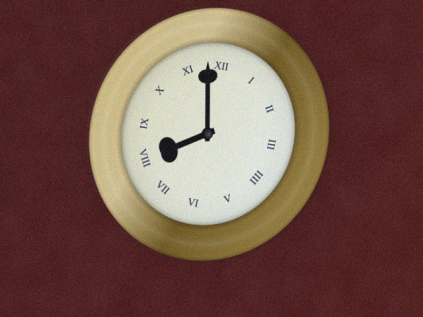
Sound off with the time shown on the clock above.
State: 7:58
